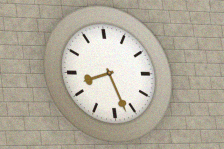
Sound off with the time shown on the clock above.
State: 8:27
